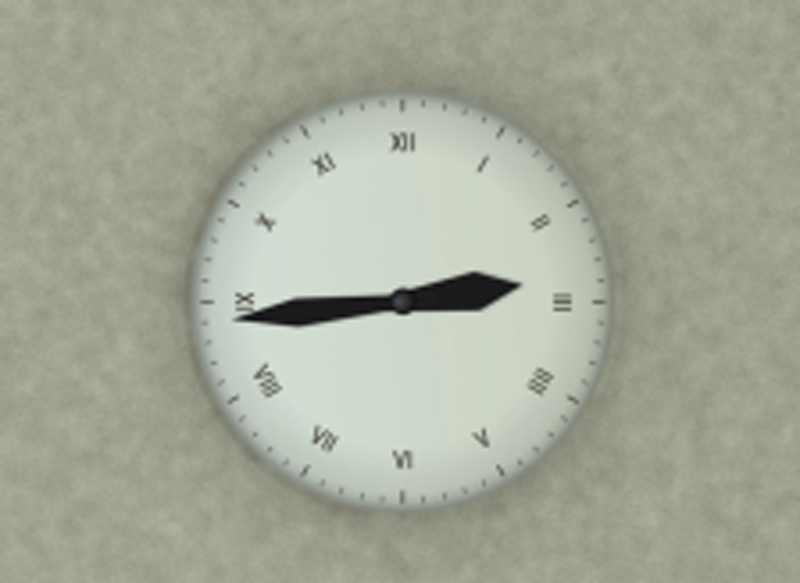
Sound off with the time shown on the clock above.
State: 2:44
